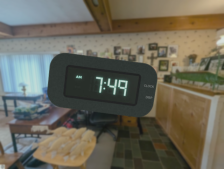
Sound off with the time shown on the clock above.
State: 7:49
